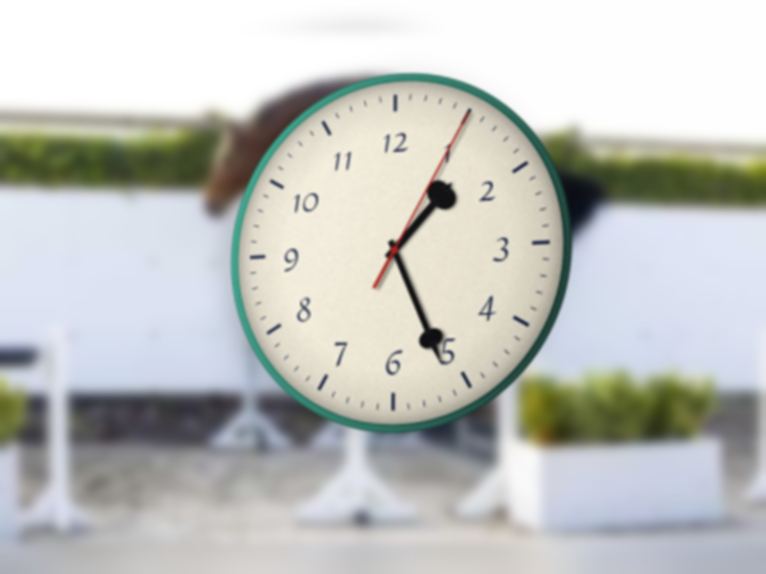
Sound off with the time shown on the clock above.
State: 1:26:05
